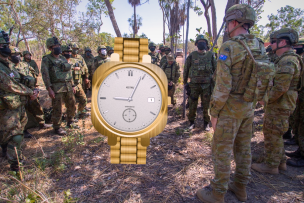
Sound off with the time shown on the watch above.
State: 9:04
